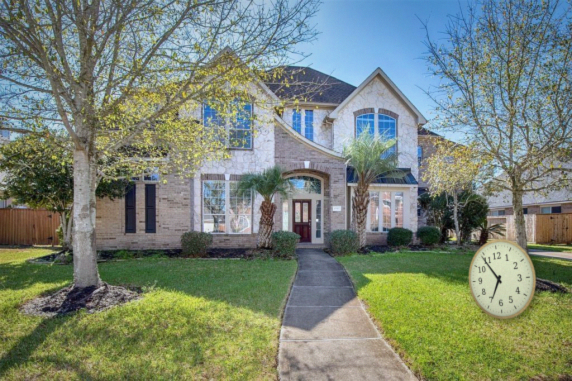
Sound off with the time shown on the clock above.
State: 6:54
